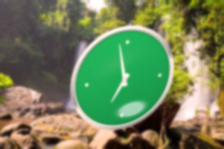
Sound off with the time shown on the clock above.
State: 6:58
